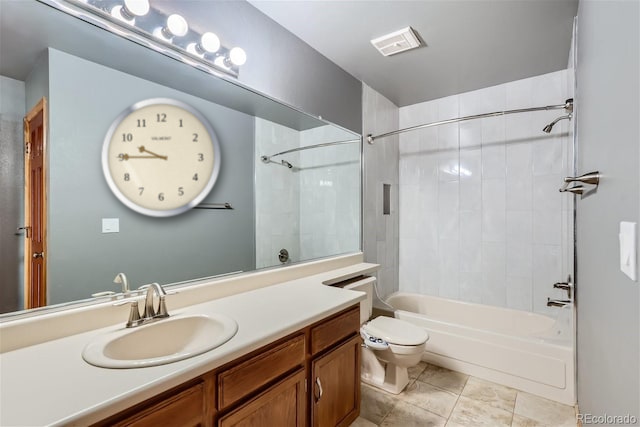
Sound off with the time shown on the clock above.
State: 9:45
